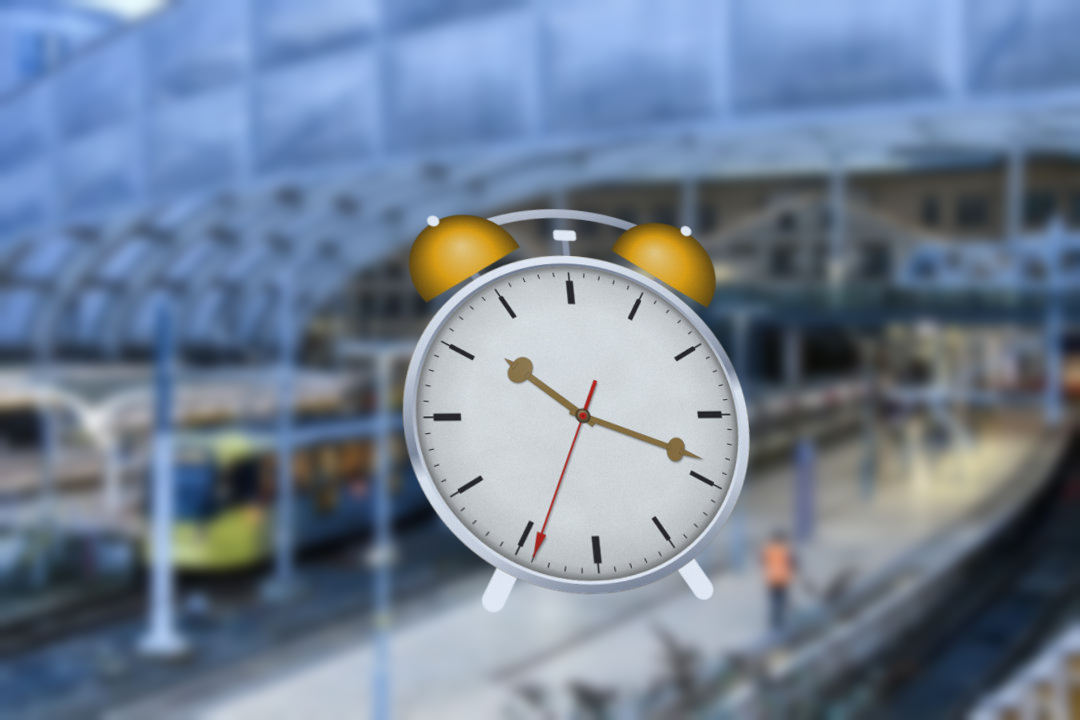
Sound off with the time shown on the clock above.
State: 10:18:34
